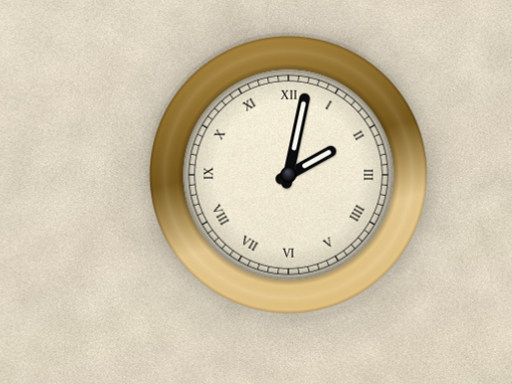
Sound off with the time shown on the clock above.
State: 2:02
